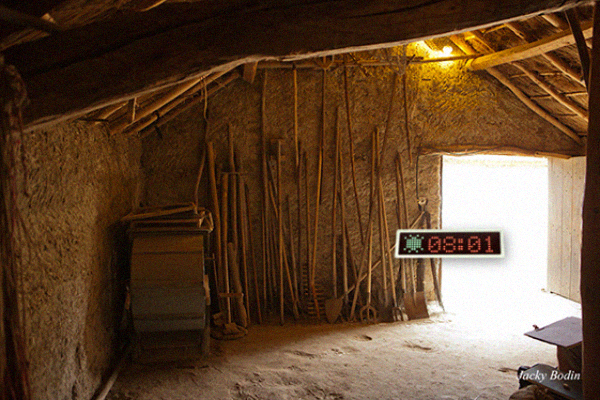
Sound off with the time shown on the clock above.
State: 8:01
